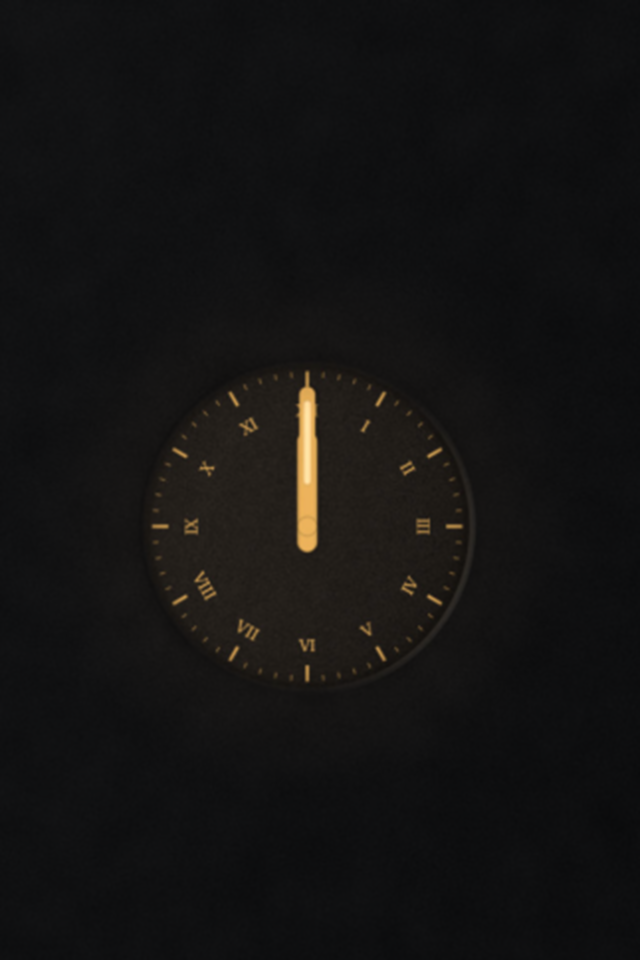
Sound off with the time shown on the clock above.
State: 12:00
